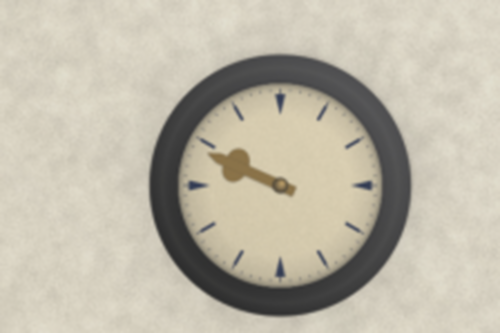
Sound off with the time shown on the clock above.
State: 9:49
